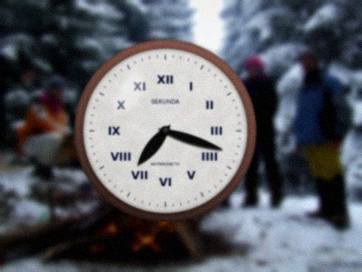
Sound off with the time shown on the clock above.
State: 7:18
